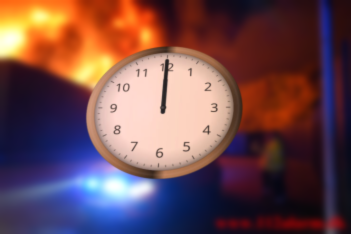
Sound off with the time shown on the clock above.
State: 12:00
